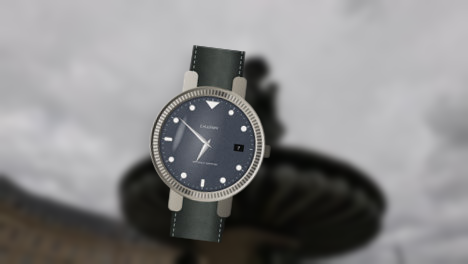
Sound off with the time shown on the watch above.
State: 6:51
